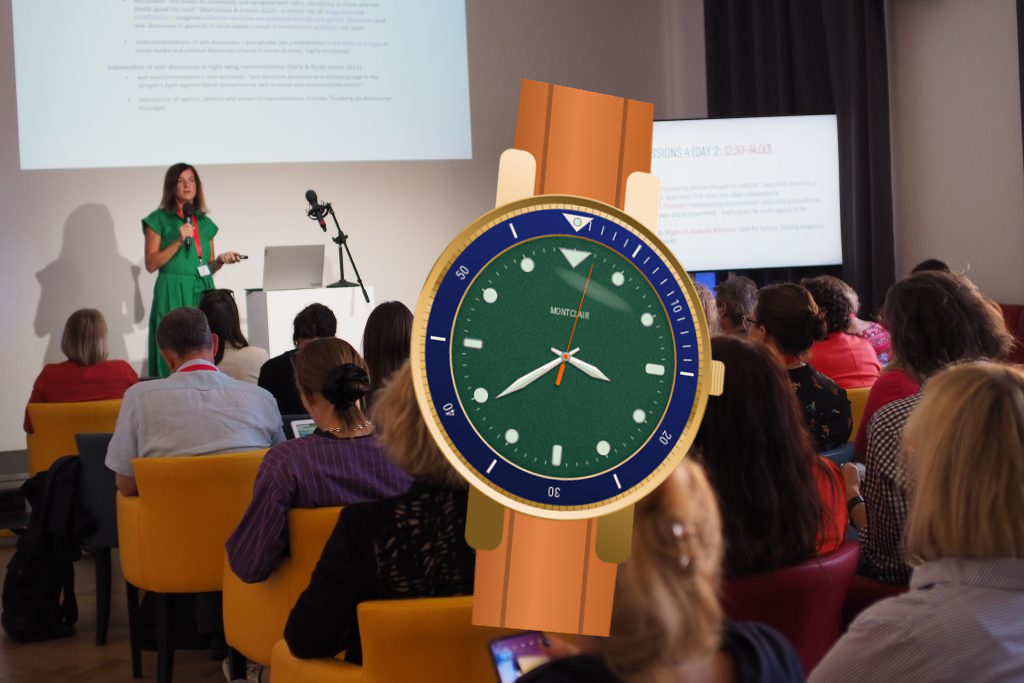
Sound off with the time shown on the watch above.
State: 3:39:02
